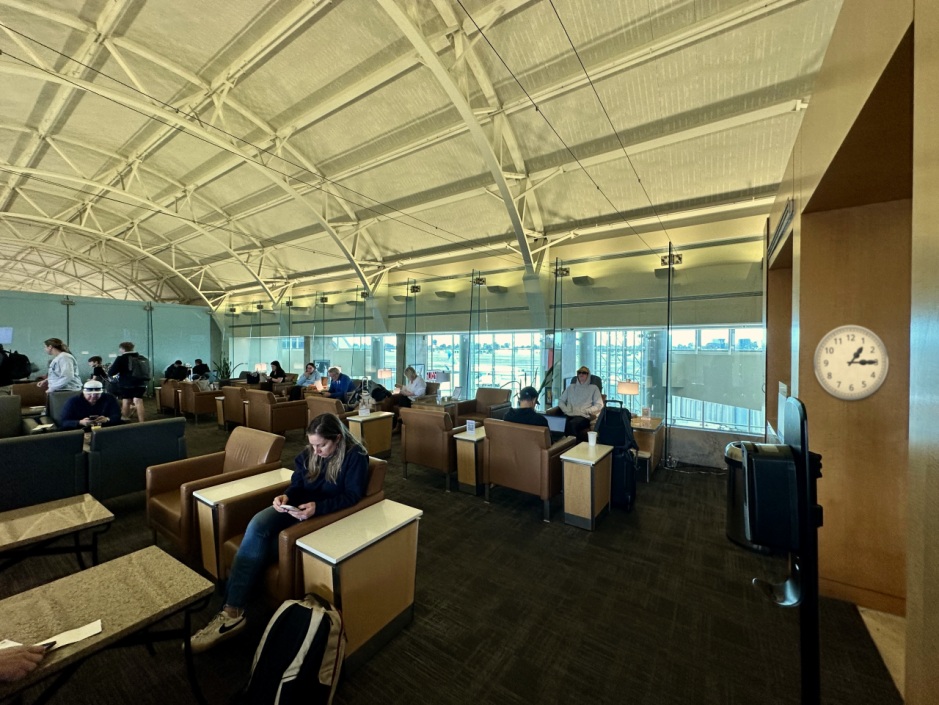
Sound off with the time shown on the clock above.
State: 1:15
